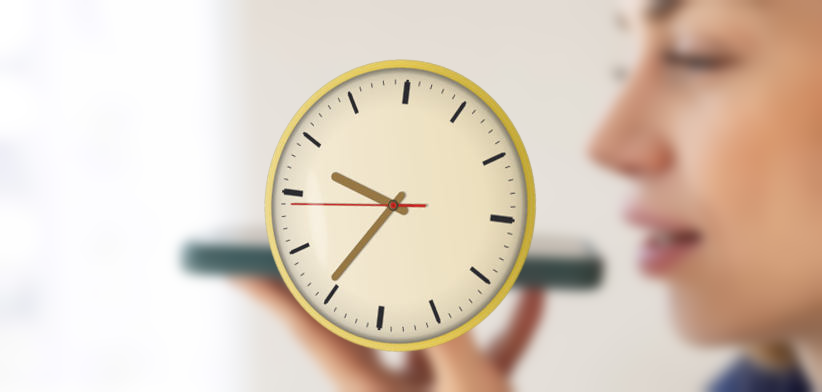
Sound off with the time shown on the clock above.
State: 9:35:44
